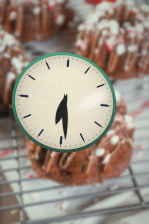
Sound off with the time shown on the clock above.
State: 6:29
